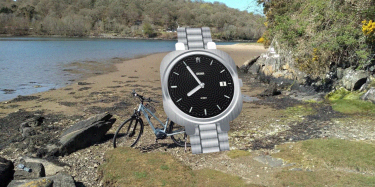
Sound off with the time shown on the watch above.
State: 7:55
